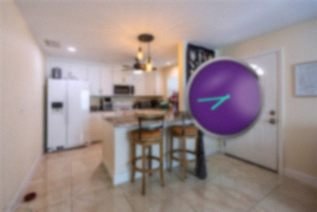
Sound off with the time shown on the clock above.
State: 7:44
